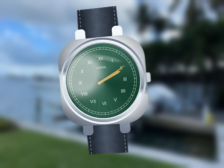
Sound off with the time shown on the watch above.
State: 2:10
